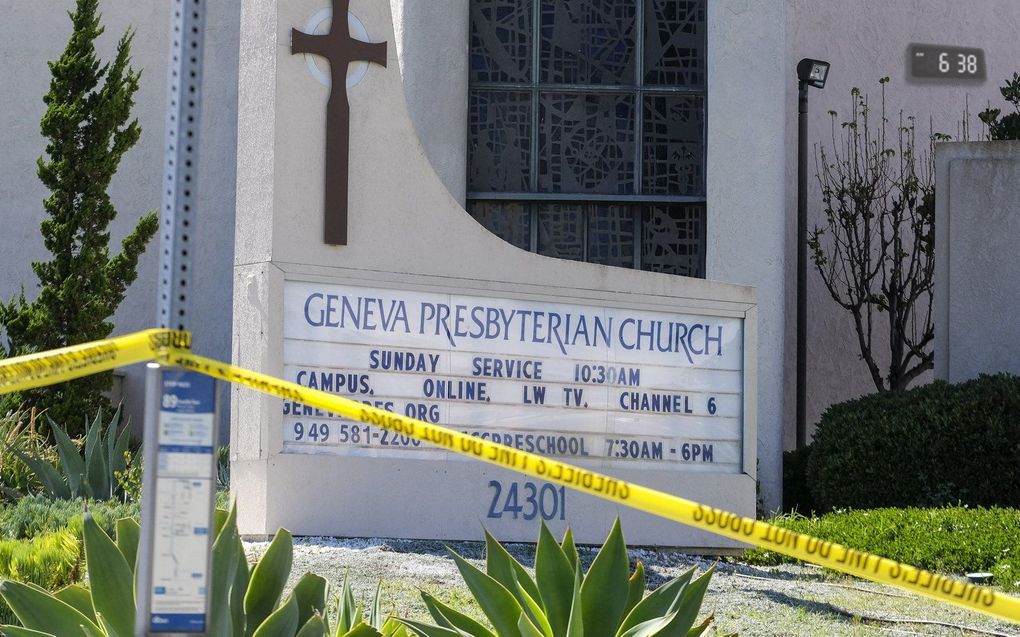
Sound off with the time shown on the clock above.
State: 6:38
